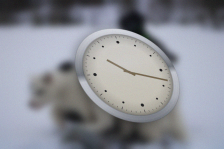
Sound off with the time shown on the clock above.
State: 10:18
